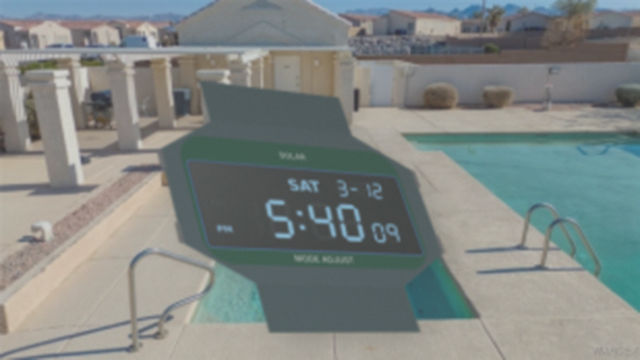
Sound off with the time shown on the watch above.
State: 5:40:09
